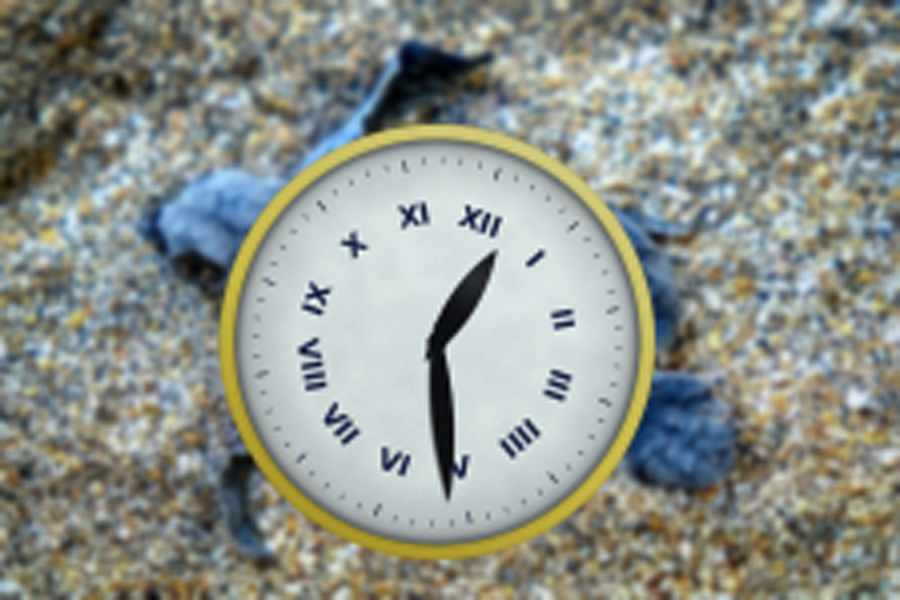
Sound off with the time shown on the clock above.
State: 12:26
